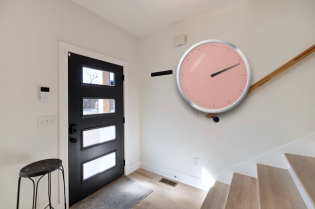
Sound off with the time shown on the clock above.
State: 2:11
